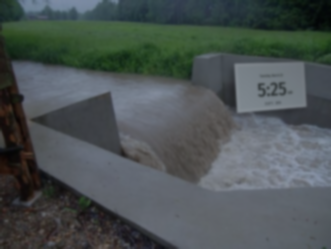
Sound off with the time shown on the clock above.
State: 5:25
